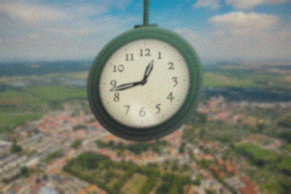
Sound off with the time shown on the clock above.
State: 12:43
